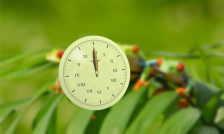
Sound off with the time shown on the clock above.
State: 12:00
